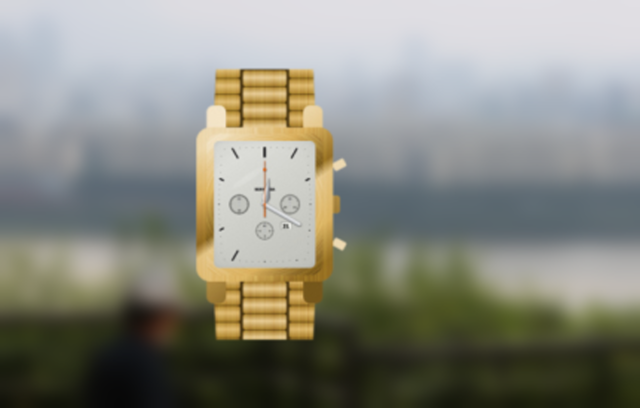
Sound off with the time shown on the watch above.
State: 12:20
